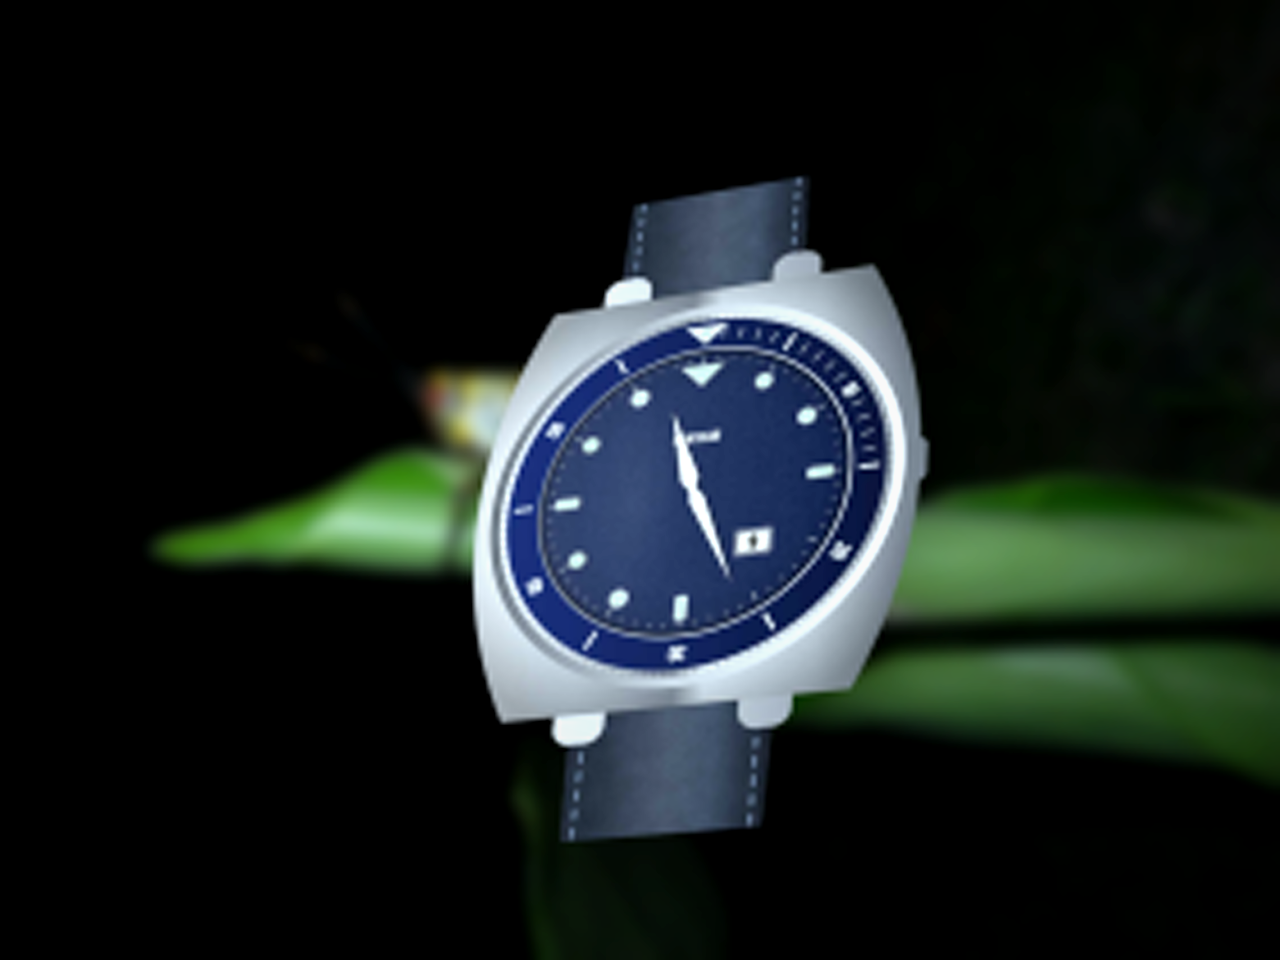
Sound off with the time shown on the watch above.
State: 11:26
